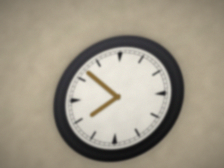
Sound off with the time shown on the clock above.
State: 7:52
